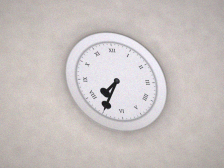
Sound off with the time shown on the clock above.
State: 7:35
